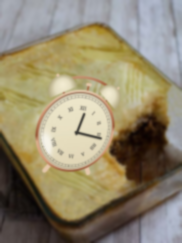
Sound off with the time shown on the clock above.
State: 12:16
